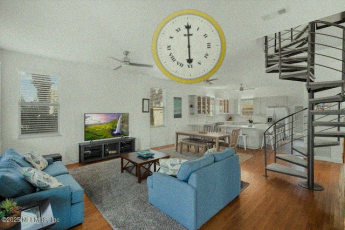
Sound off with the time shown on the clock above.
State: 6:00
